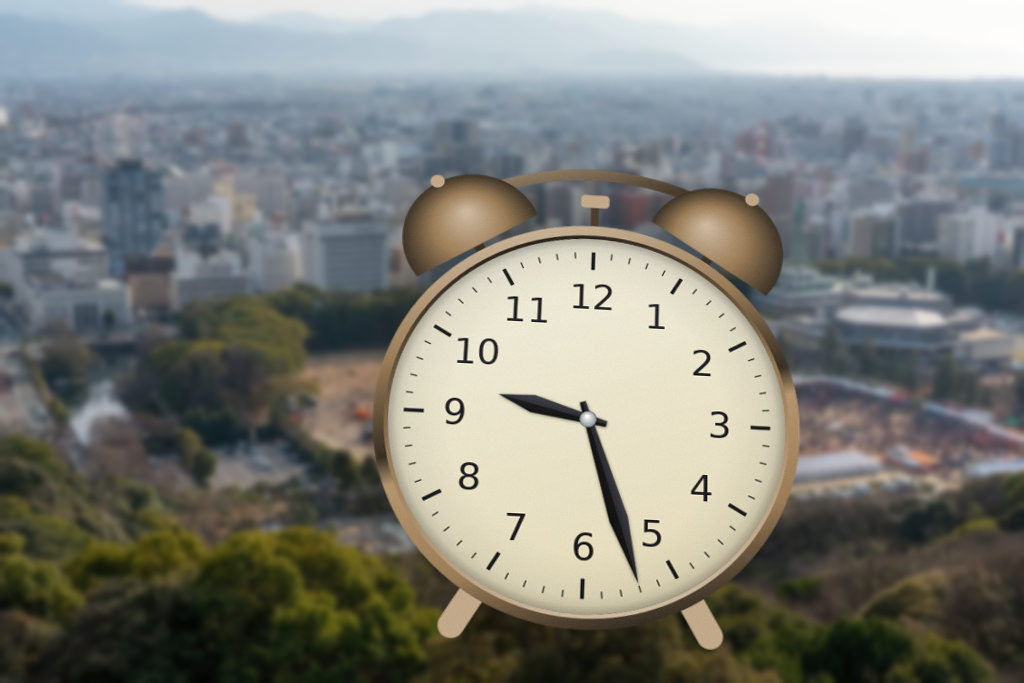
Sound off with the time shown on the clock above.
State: 9:27
